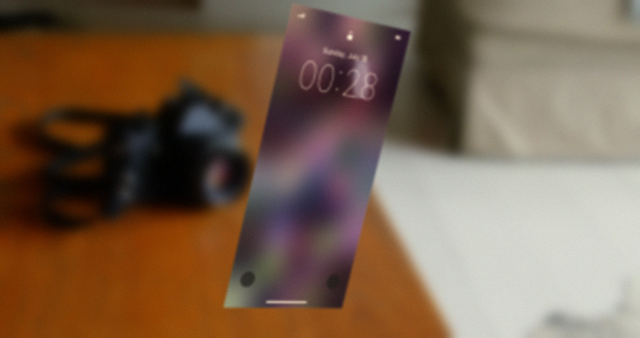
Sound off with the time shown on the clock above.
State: 0:28
